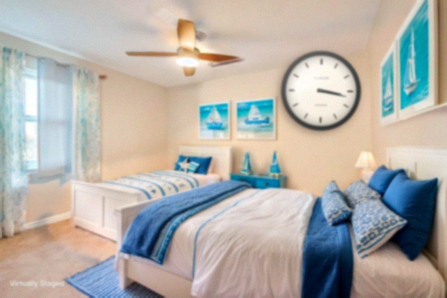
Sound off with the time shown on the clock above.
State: 3:17
